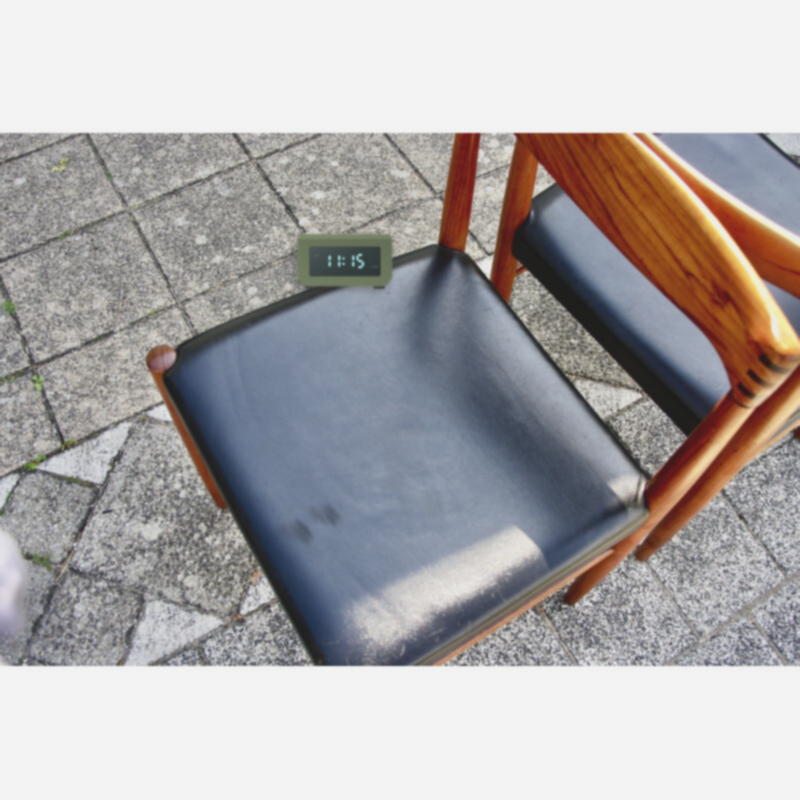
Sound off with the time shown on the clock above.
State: 11:15
